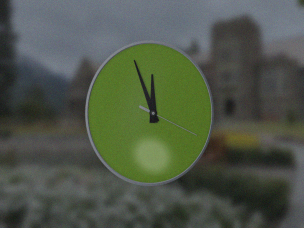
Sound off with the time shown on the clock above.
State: 11:56:19
